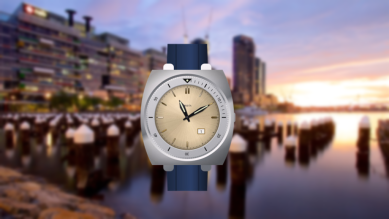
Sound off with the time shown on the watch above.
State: 11:10
